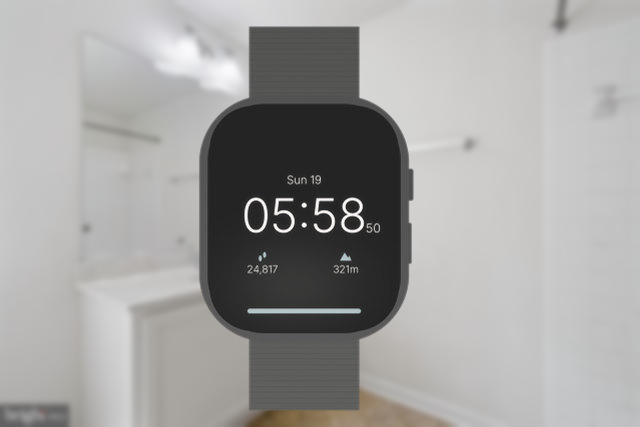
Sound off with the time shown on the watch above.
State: 5:58:50
